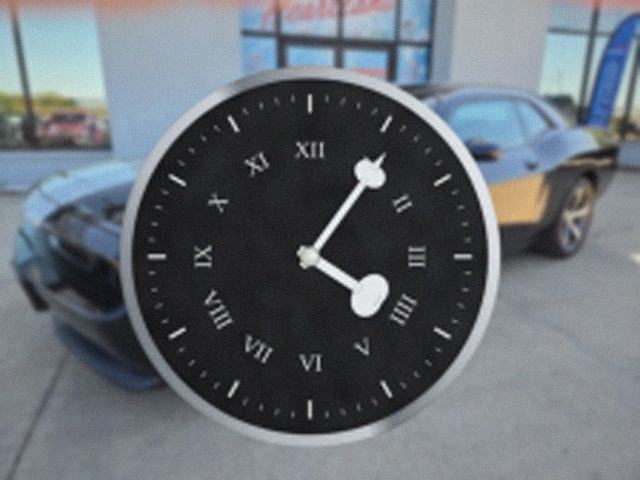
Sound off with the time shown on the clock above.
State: 4:06
